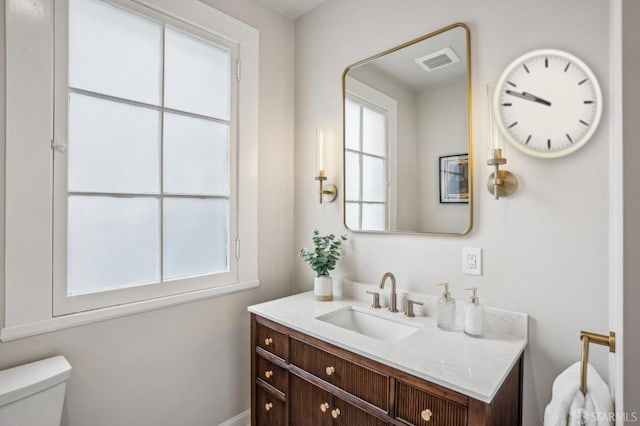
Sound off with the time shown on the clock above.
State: 9:48
